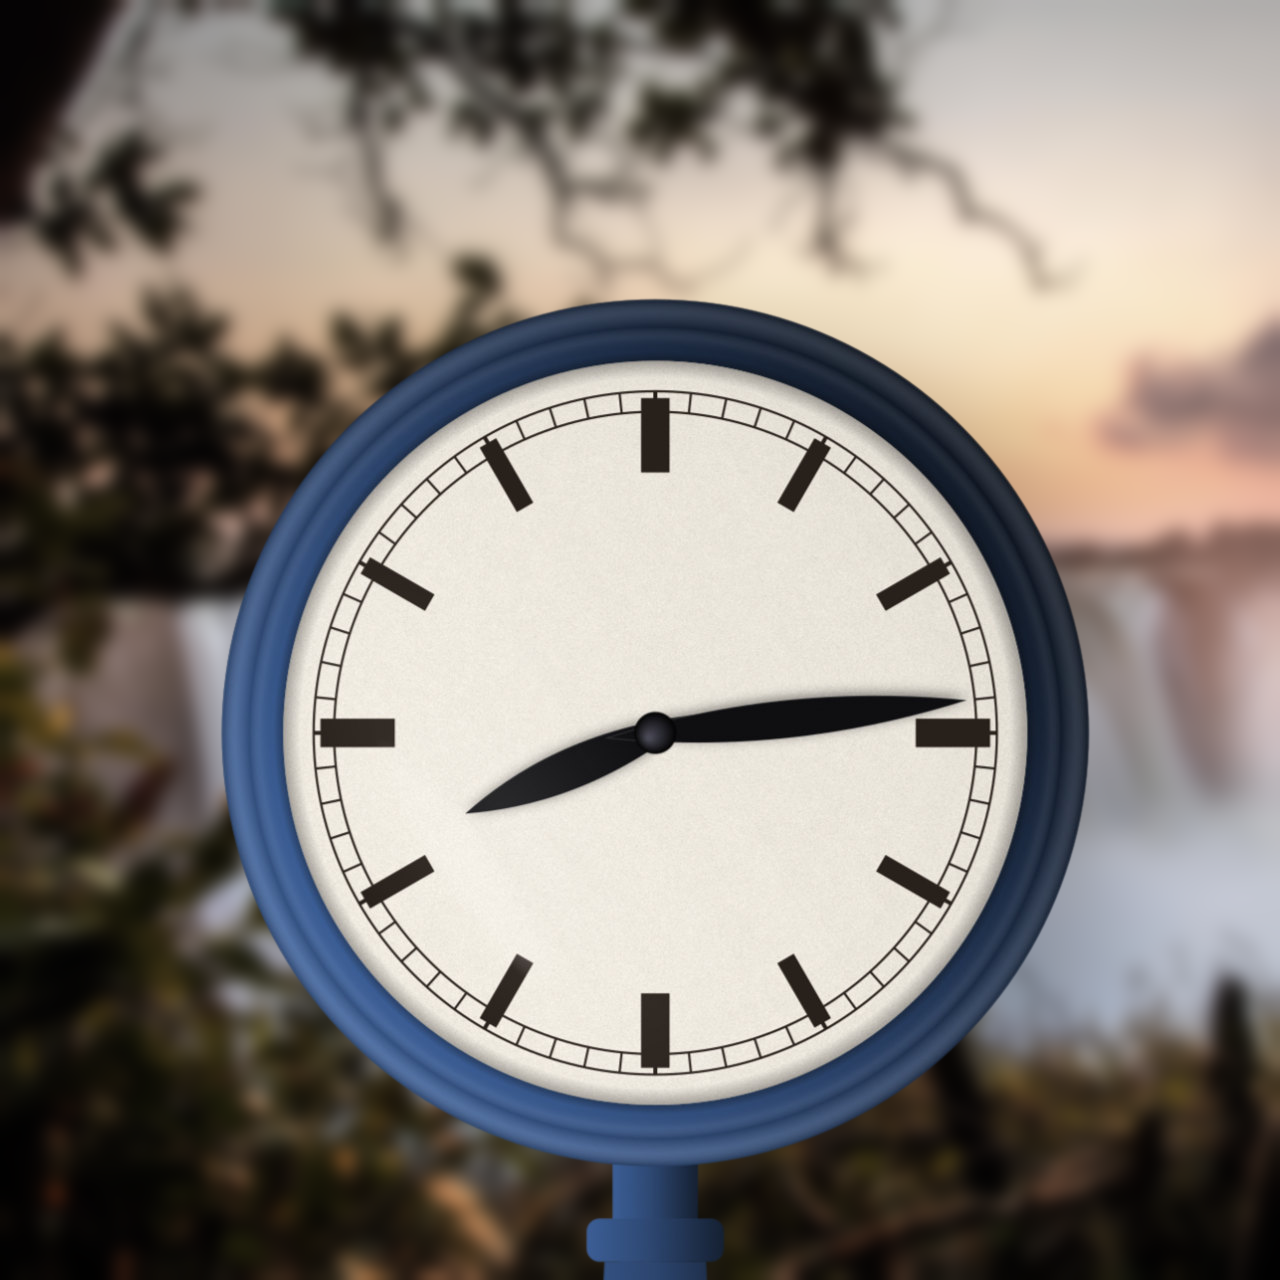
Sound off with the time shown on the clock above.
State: 8:14
